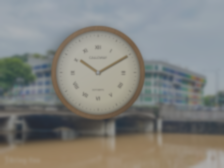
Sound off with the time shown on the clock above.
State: 10:10
